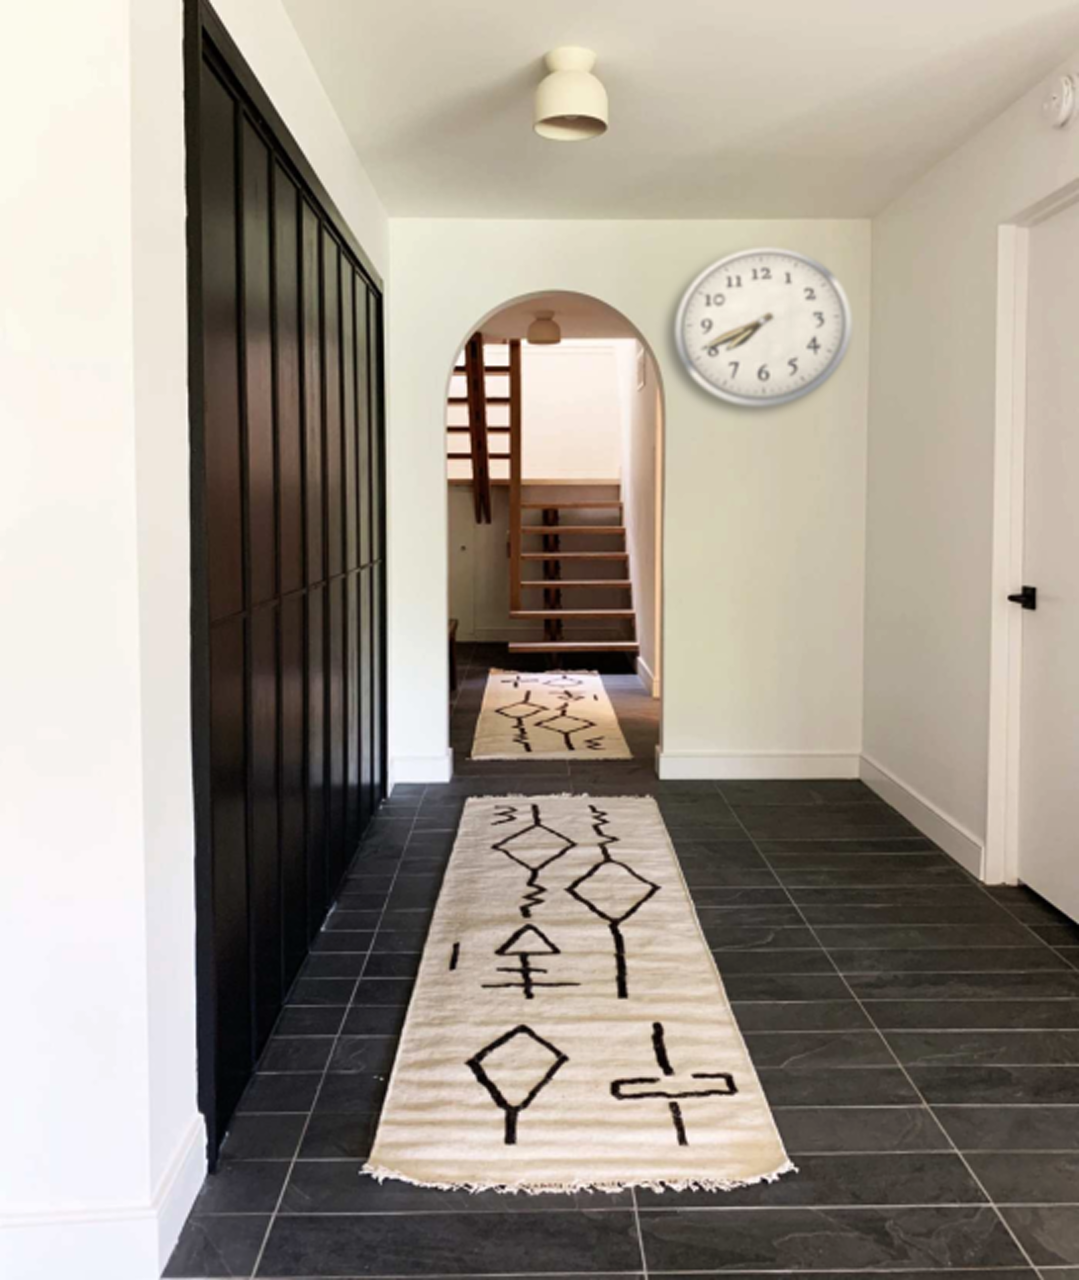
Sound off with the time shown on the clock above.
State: 7:41
